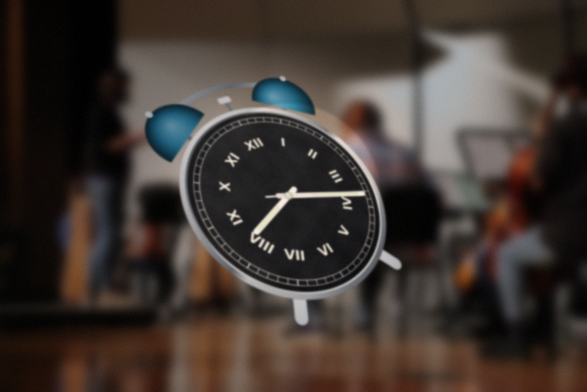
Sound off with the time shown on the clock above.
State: 8:18:18
